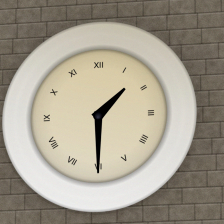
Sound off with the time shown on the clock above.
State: 1:30
